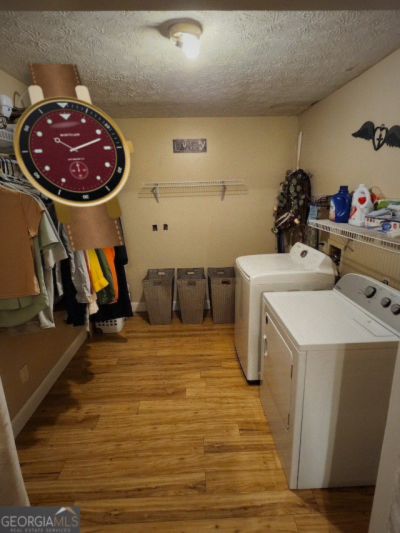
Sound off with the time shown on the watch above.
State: 10:12
